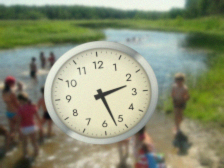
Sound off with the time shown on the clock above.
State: 2:27
